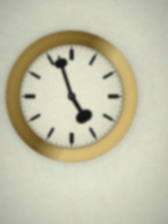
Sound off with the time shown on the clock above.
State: 4:57
